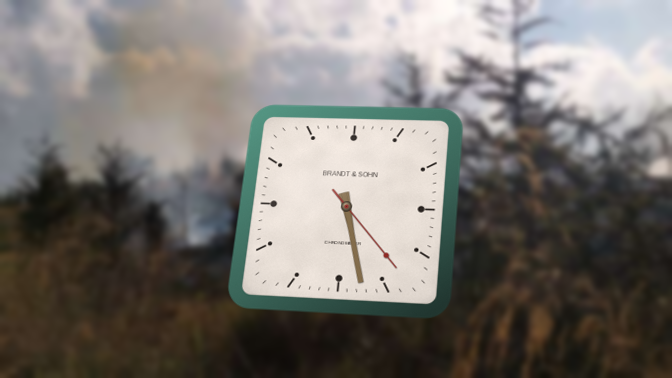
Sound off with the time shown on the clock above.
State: 5:27:23
